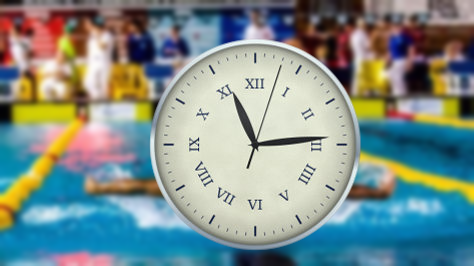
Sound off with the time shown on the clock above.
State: 11:14:03
